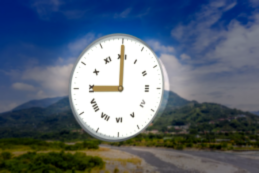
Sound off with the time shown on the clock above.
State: 9:00
